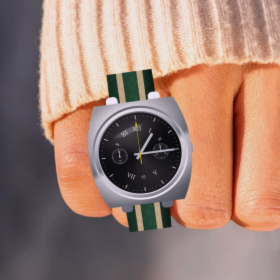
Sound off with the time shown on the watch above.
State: 1:15
